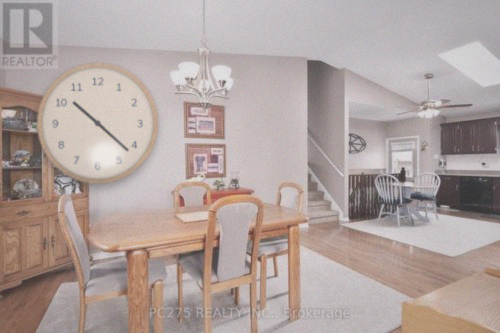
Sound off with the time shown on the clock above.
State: 10:22
